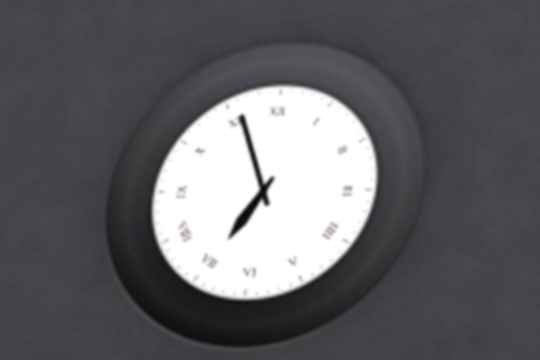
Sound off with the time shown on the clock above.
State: 6:56
